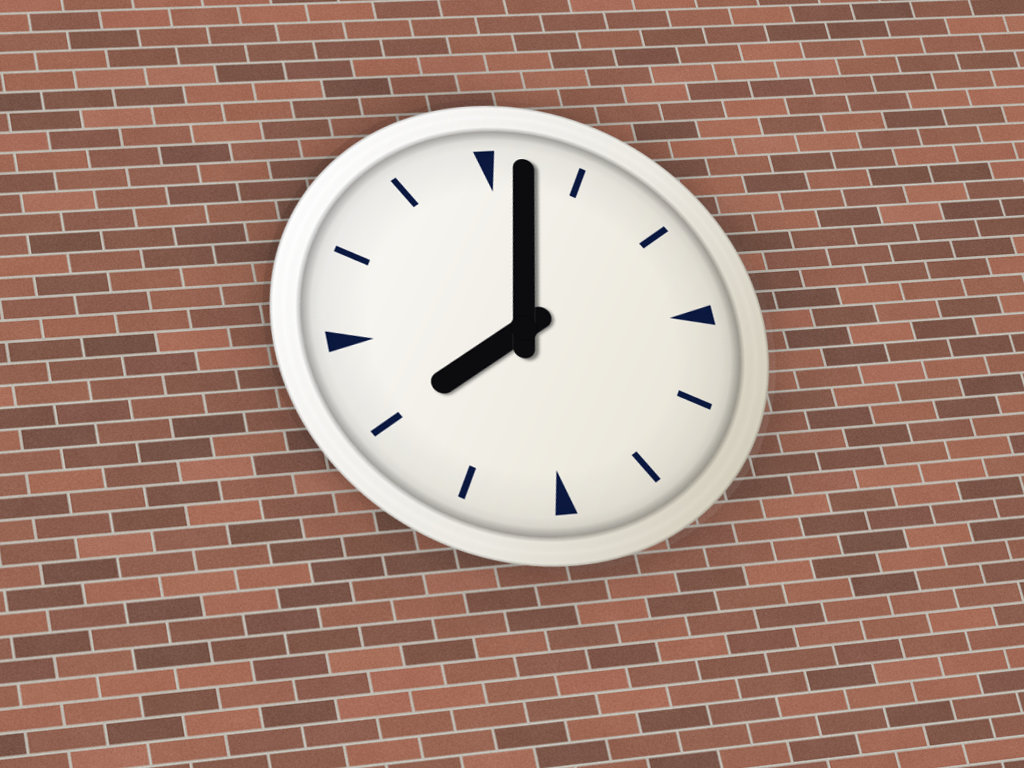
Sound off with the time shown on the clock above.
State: 8:02
